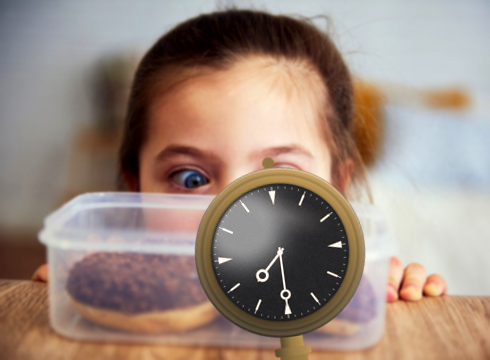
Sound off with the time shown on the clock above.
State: 7:30
